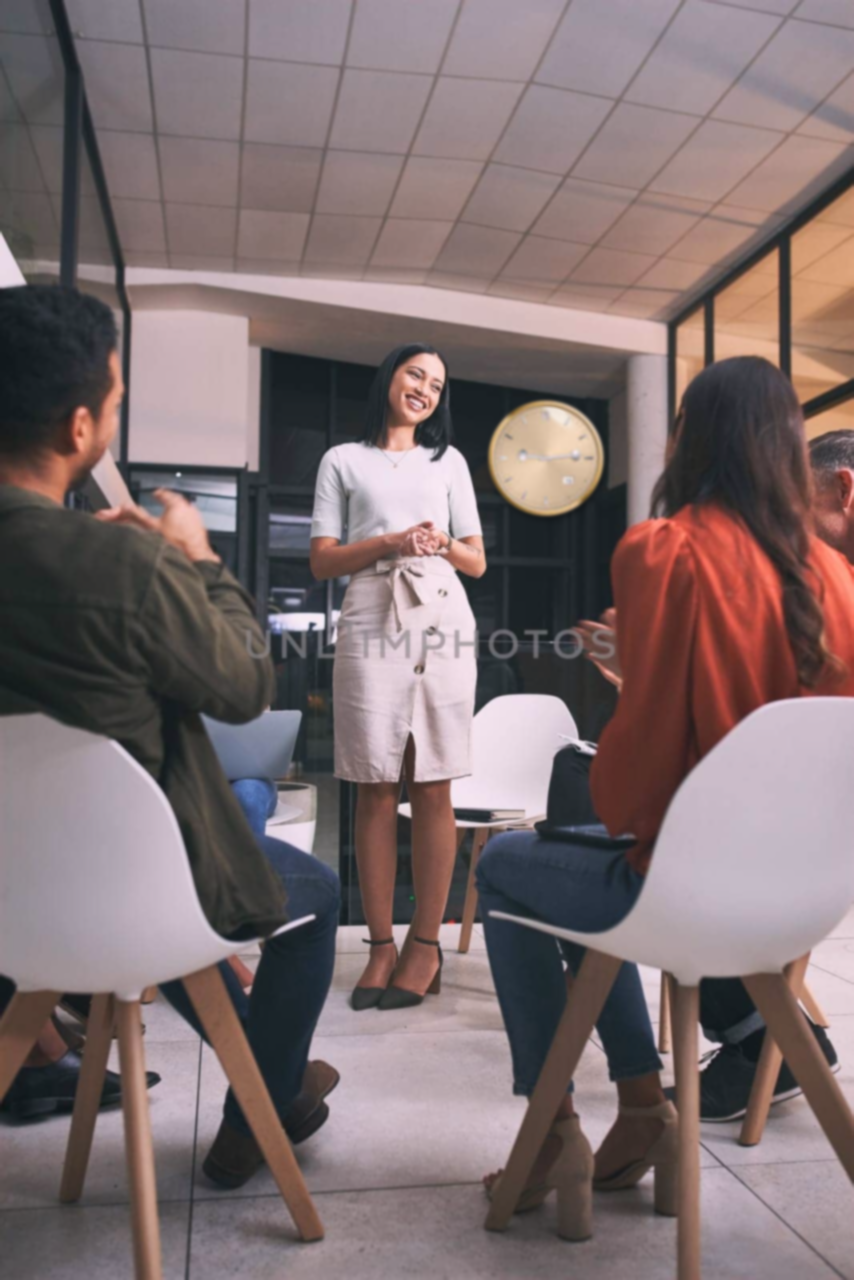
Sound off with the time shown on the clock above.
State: 9:14
